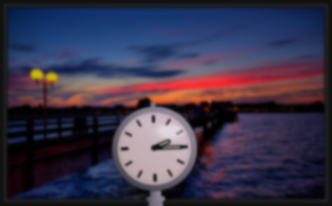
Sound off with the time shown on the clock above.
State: 2:15
